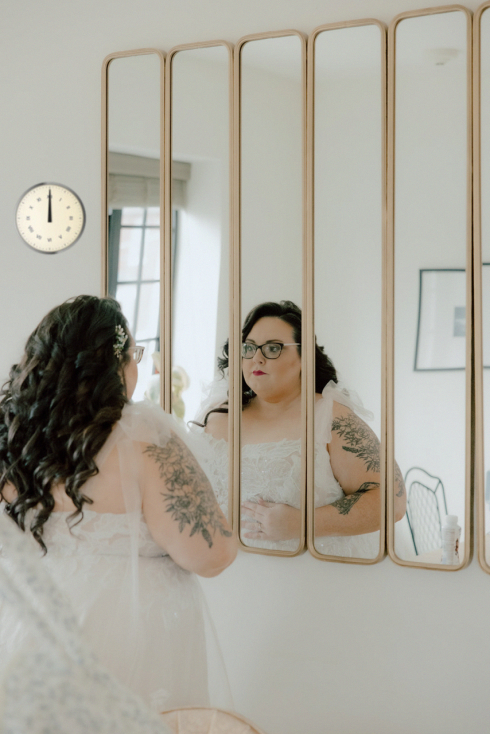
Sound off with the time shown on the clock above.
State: 12:00
